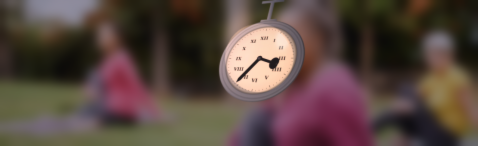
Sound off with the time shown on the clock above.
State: 3:36
